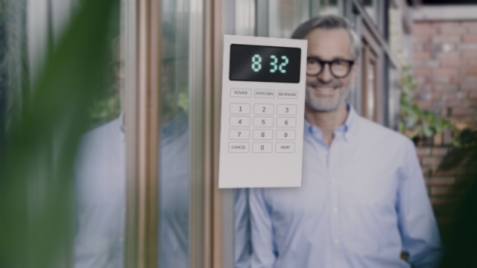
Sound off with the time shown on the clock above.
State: 8:32
